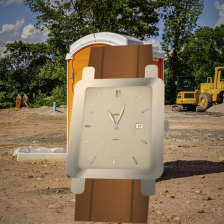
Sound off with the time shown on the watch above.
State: 11:03
